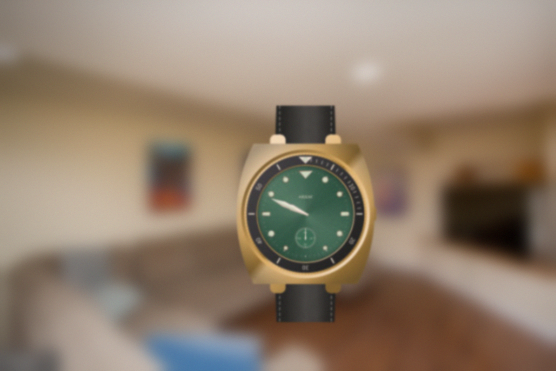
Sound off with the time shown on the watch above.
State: 9:49
